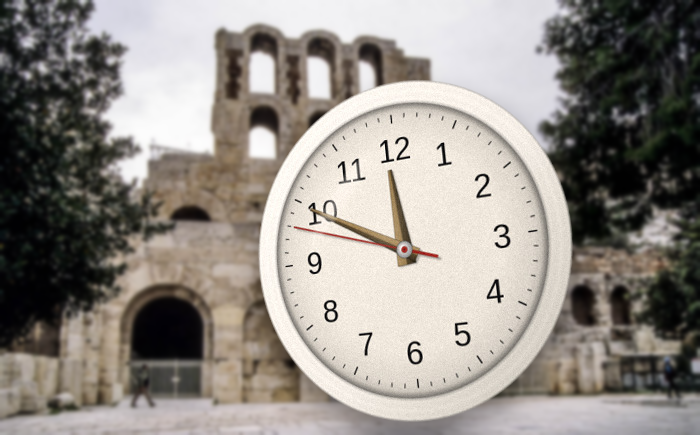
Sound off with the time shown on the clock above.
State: 11:49:48
